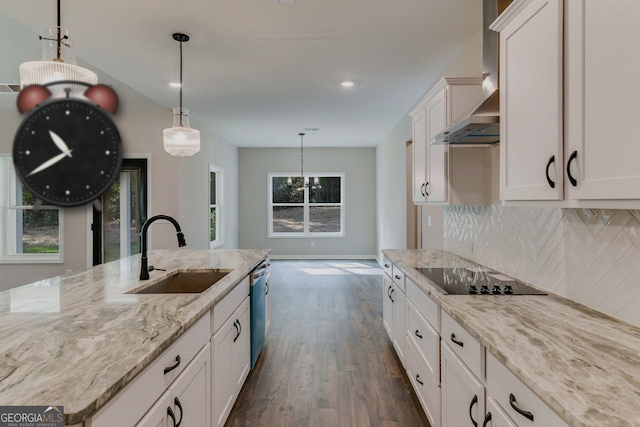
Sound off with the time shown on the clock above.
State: 10:40
